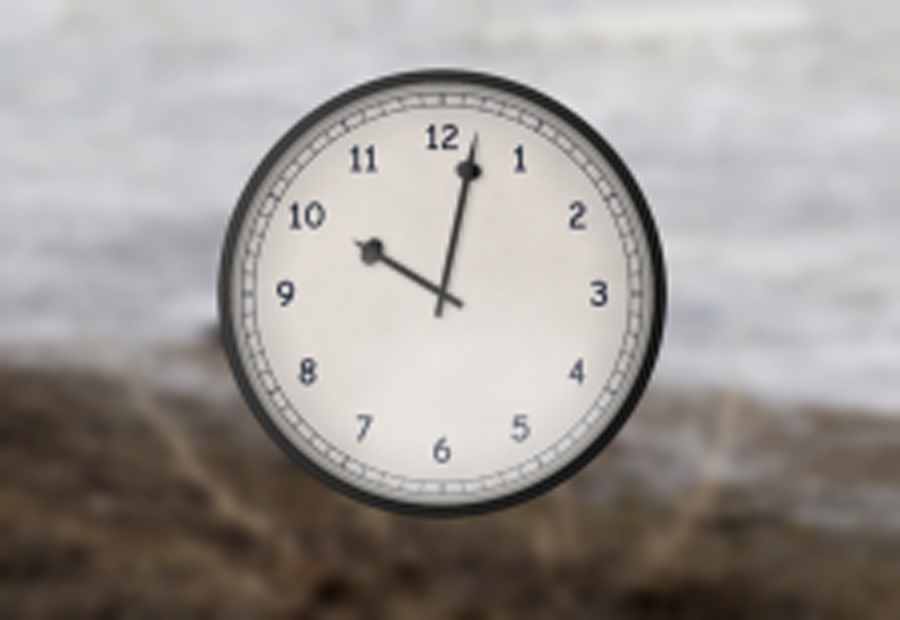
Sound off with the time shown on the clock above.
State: 10:02
